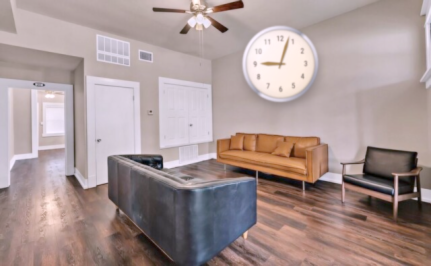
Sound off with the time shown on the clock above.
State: 9:03
